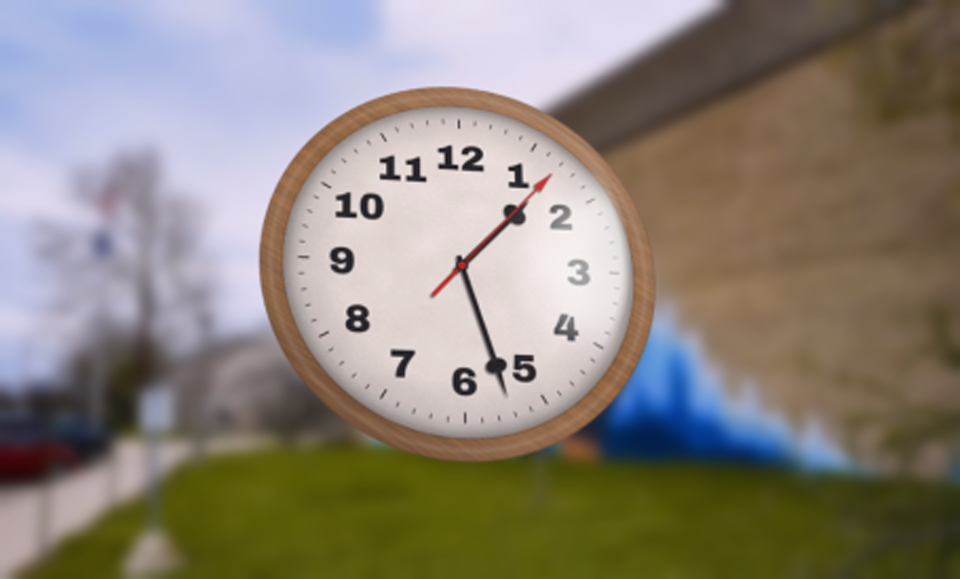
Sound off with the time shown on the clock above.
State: 1:27:07
